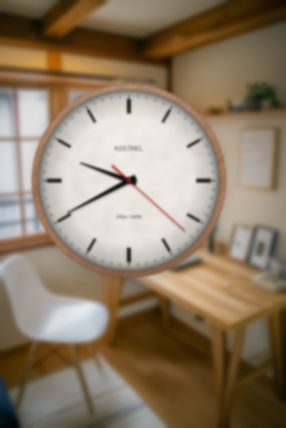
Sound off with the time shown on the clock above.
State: 9:40:22
